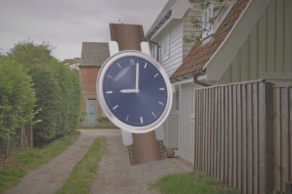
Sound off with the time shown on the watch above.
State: 9:02
